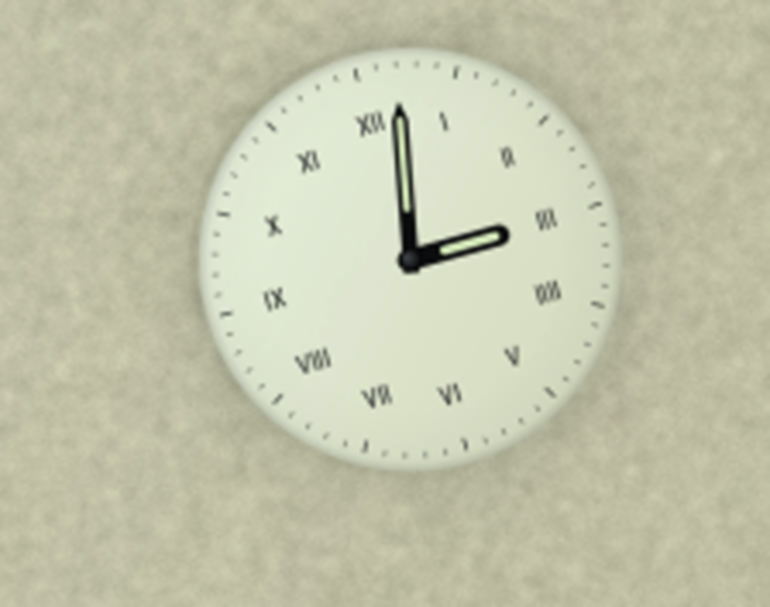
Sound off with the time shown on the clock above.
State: 3:02
